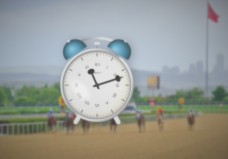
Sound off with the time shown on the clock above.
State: 11:12
